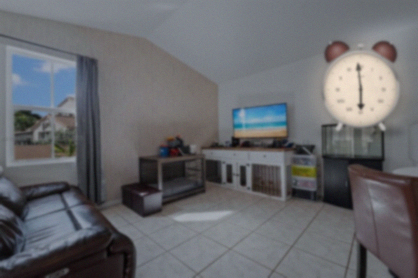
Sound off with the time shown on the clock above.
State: 5:59
